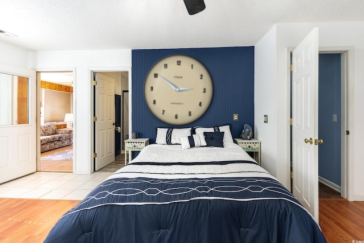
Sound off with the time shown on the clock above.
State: 2:51
